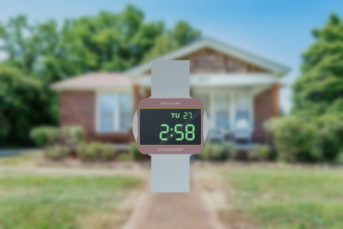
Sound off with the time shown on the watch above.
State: 2:58
